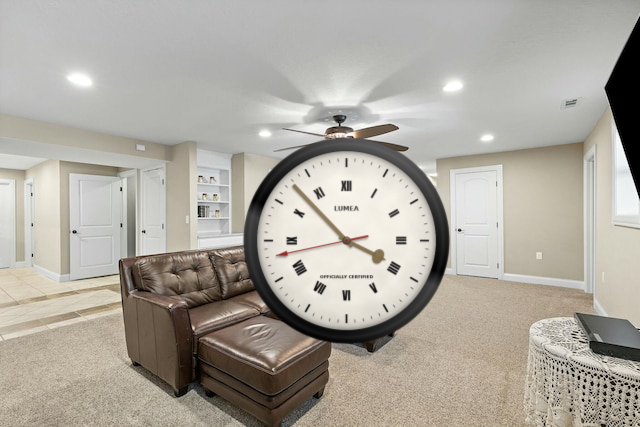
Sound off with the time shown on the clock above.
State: 3:52:43
